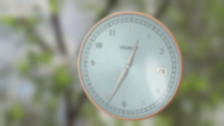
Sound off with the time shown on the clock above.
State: 12:34
